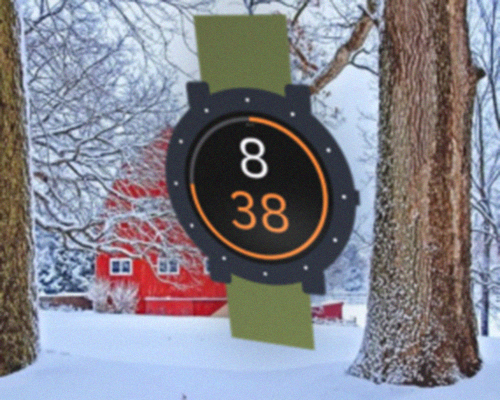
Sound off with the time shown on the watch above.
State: 8:38
